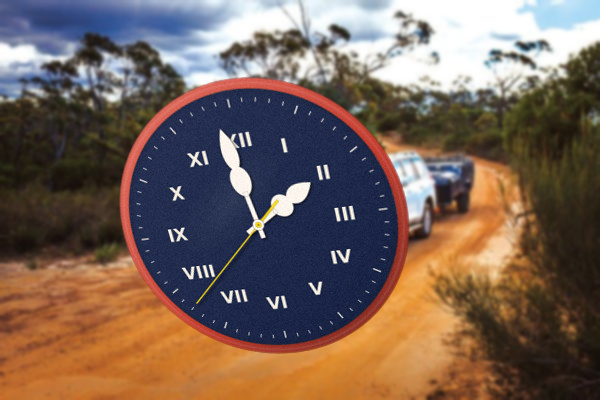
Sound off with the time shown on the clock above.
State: 1:58:38
